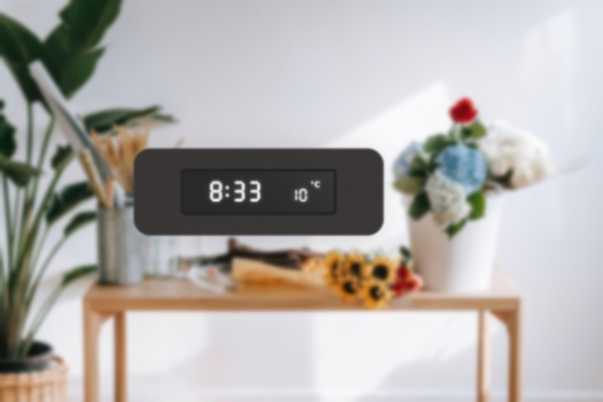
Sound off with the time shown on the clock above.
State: 8:33
